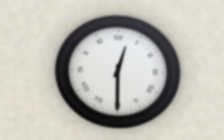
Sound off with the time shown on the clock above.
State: 12:30
